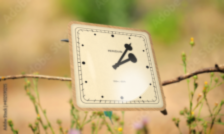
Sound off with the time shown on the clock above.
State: 2:06
